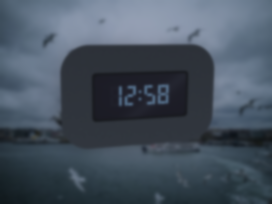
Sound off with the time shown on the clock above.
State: 12:58
